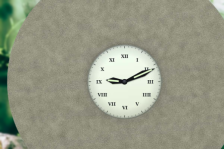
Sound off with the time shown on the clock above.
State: 9:11
